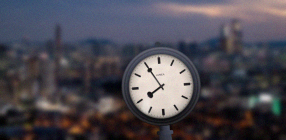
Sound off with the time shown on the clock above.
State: 7:55
